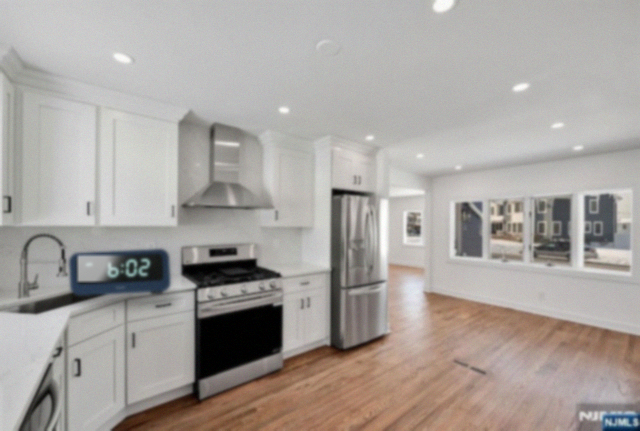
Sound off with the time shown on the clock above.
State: 6:02
